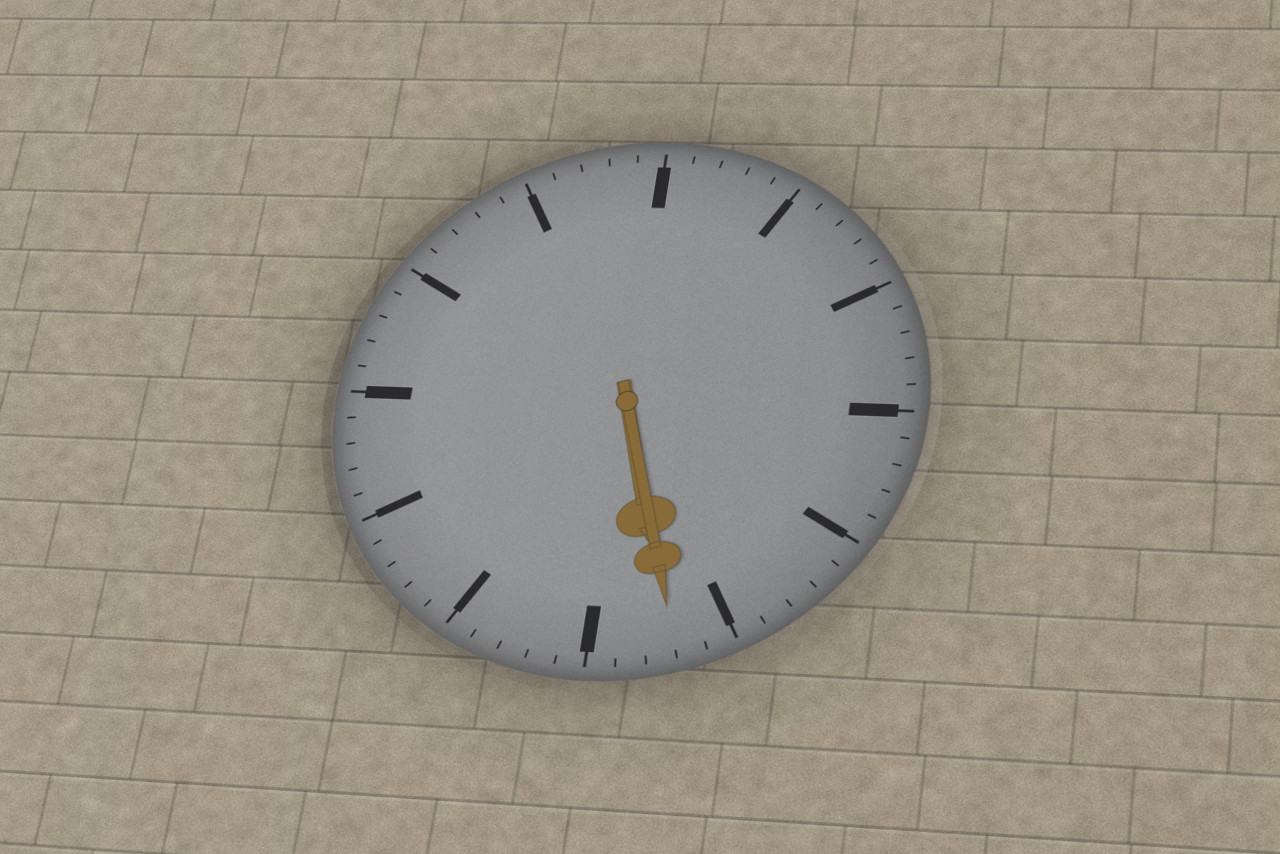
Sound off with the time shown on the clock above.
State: 5:27
